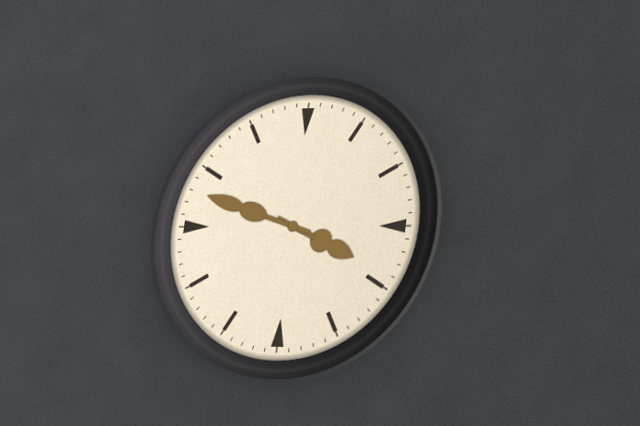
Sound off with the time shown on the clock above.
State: 3:48
